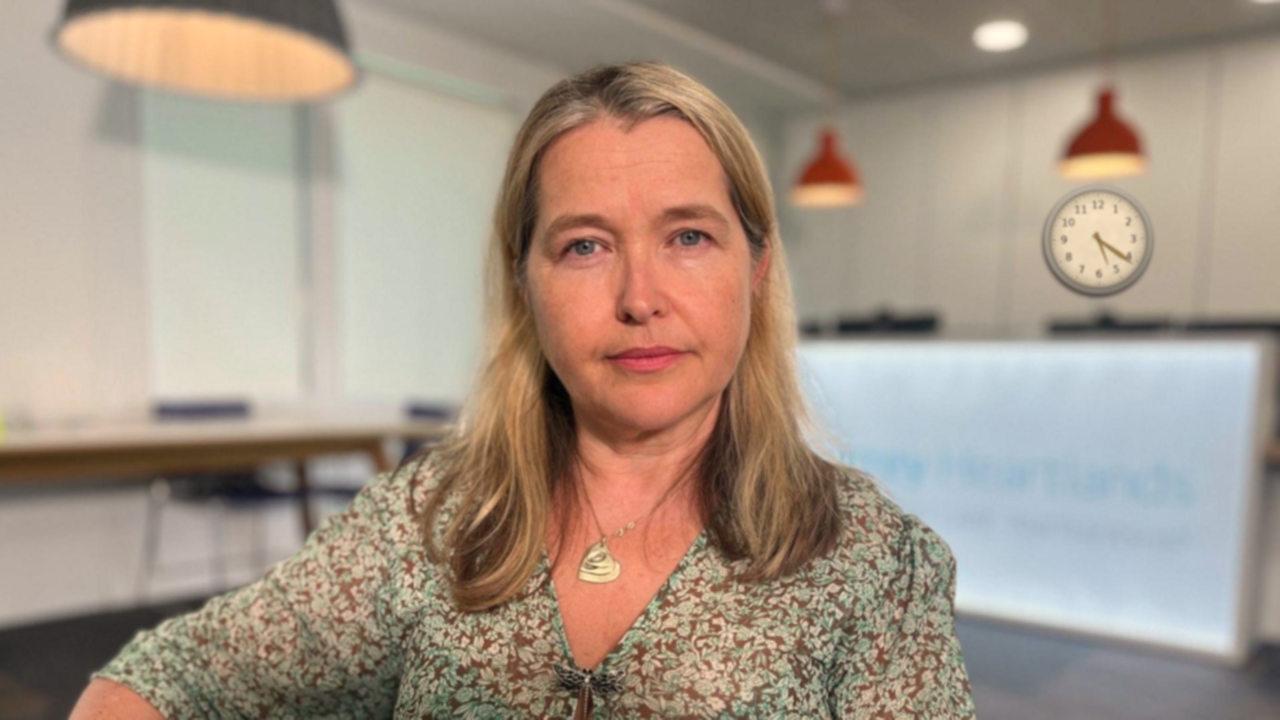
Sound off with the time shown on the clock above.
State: 5:21
